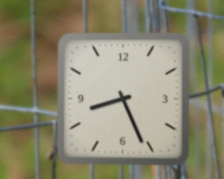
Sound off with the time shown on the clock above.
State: 8:26
